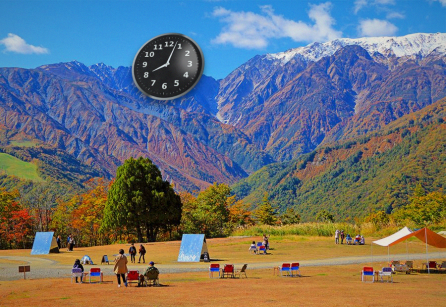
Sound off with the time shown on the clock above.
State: 8:03
